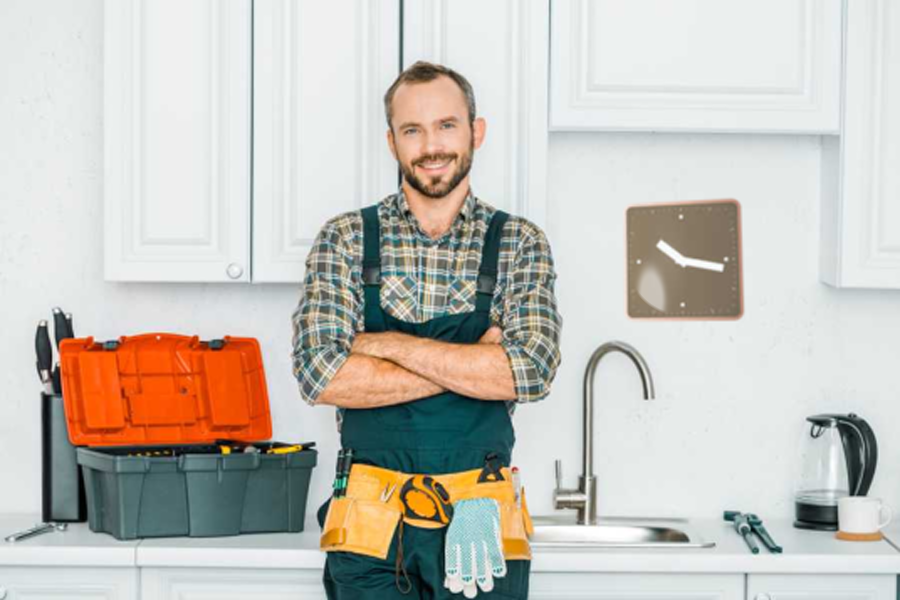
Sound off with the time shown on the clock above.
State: 10:17
